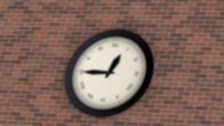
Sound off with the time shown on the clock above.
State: 12:45
